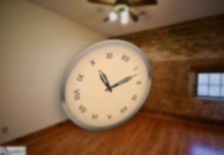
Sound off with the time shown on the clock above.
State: 10:07
